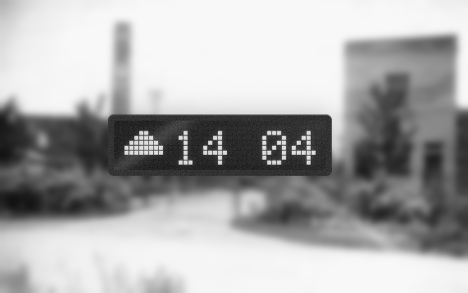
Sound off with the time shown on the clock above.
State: 14:04
